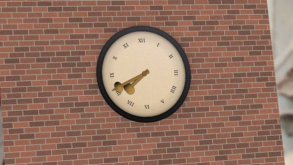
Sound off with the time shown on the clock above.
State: 7:41
